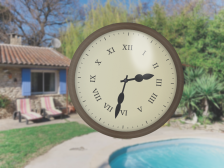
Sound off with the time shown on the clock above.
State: 2:32
